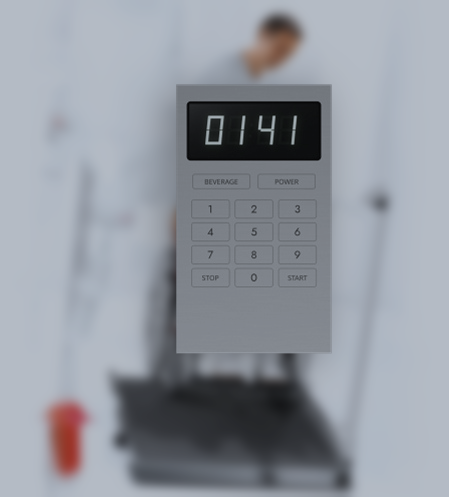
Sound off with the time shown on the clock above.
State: 1:41
